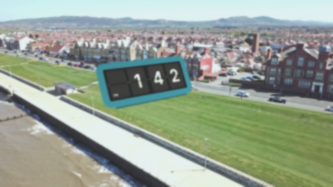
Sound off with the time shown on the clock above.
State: 1:42
